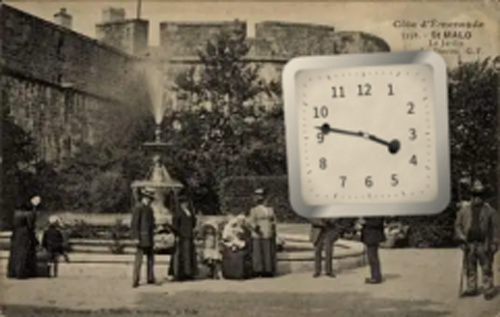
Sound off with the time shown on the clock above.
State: 3:47
